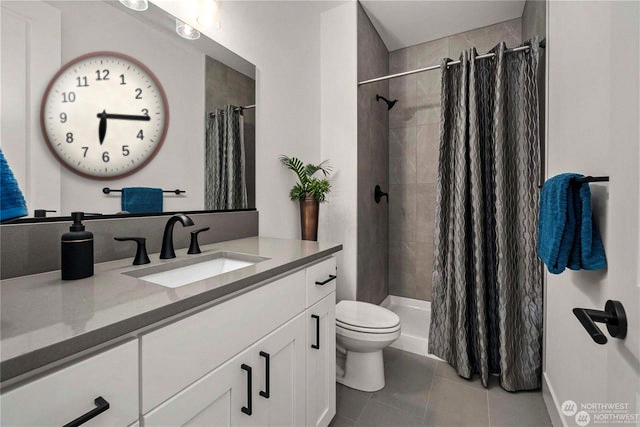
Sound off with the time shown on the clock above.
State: 6:16
